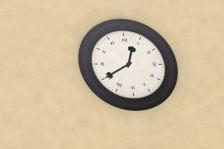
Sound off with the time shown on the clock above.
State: 12:40
